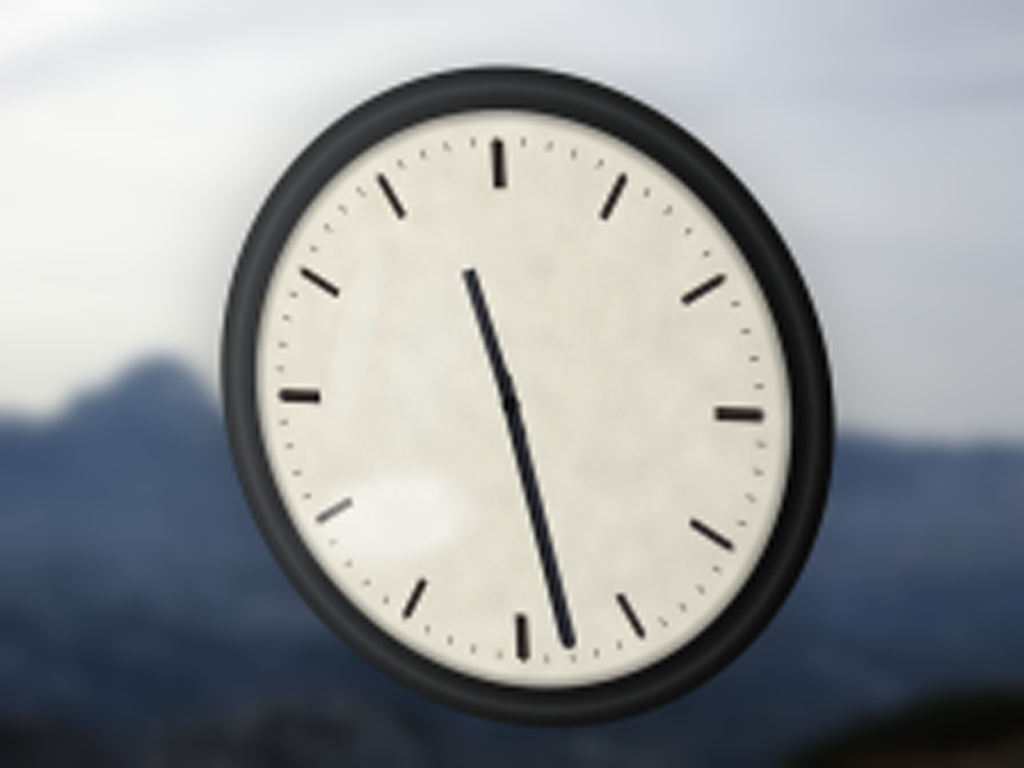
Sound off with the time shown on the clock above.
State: 11:28
